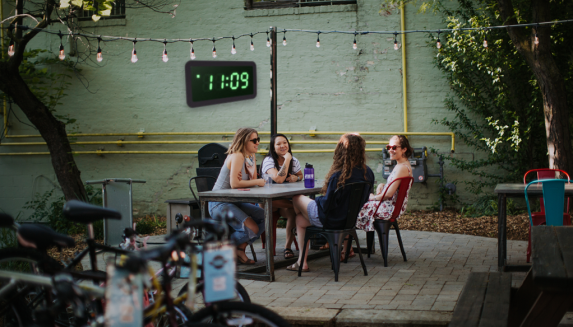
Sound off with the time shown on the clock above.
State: 11:09
